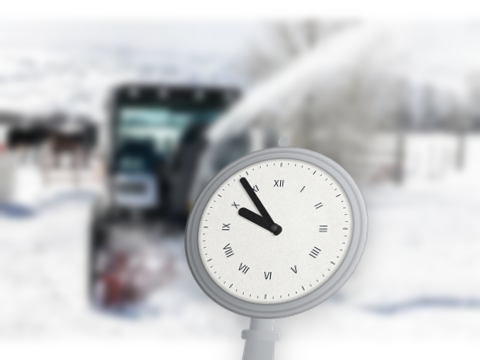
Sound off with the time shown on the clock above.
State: 9:54
